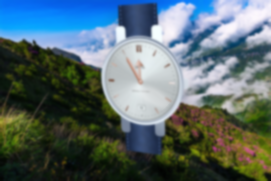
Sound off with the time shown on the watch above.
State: 11:55
